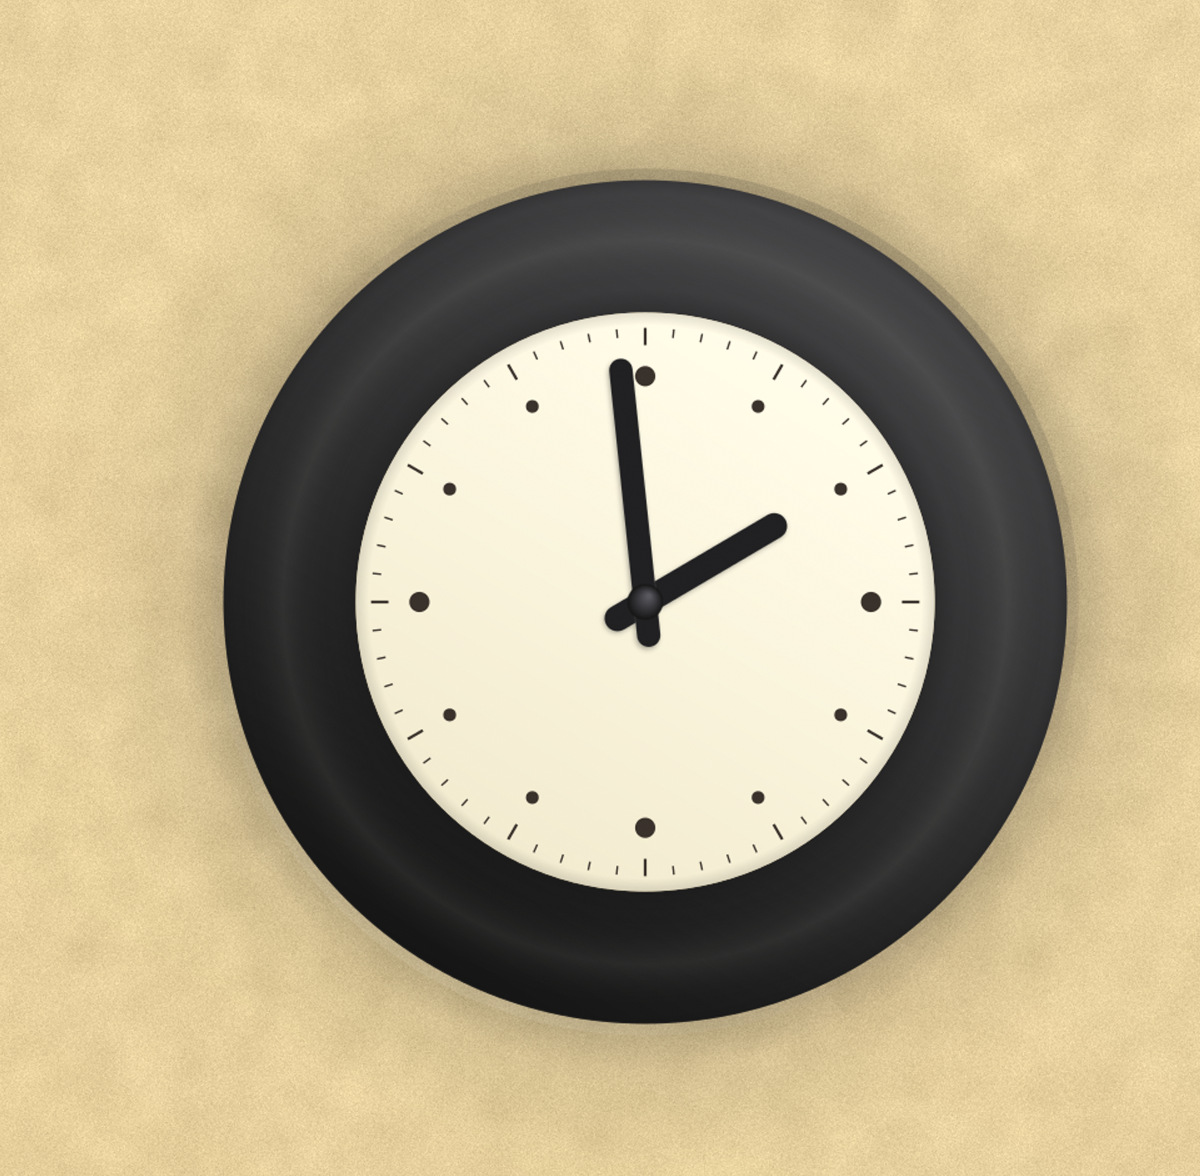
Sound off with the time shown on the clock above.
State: 1:59
